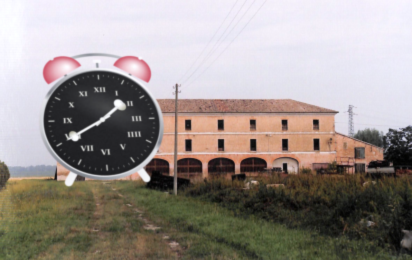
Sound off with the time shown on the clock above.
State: 1:40
